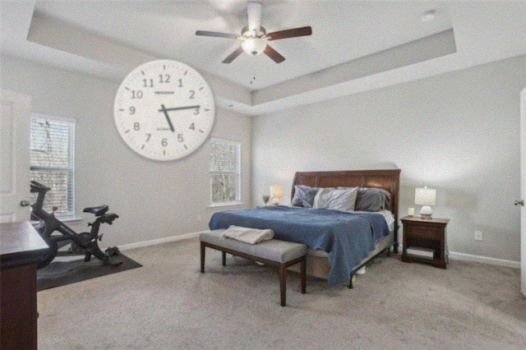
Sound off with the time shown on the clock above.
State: 5:14
